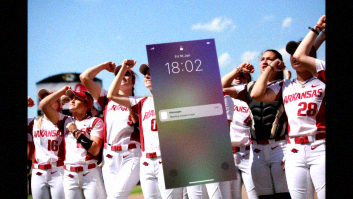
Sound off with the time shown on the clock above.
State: 18:02
